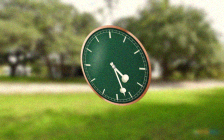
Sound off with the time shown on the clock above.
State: 4:27
